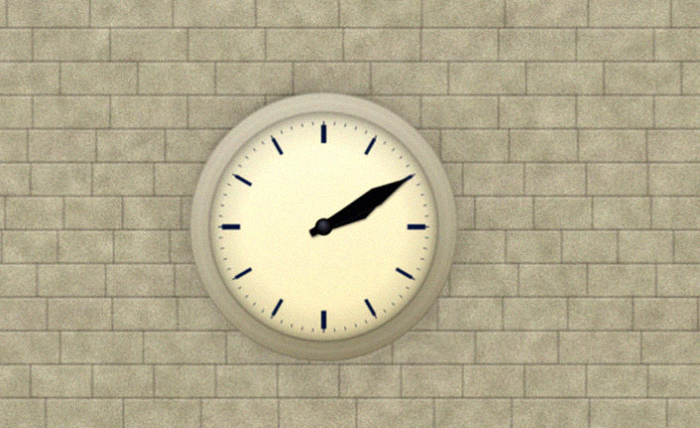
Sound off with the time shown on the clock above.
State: 2:10
